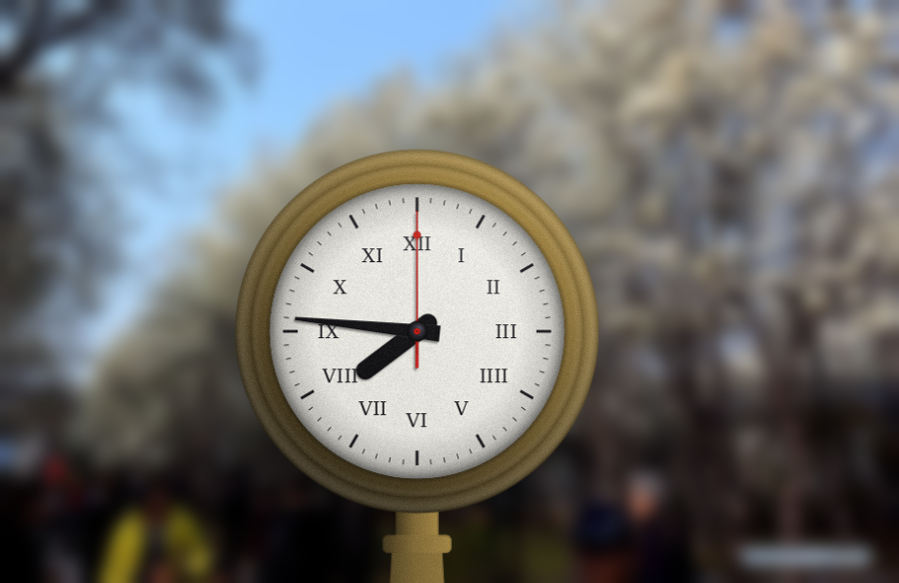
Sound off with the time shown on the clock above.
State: 7:46:00
